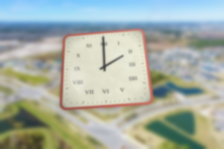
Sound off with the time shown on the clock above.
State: 2:00
